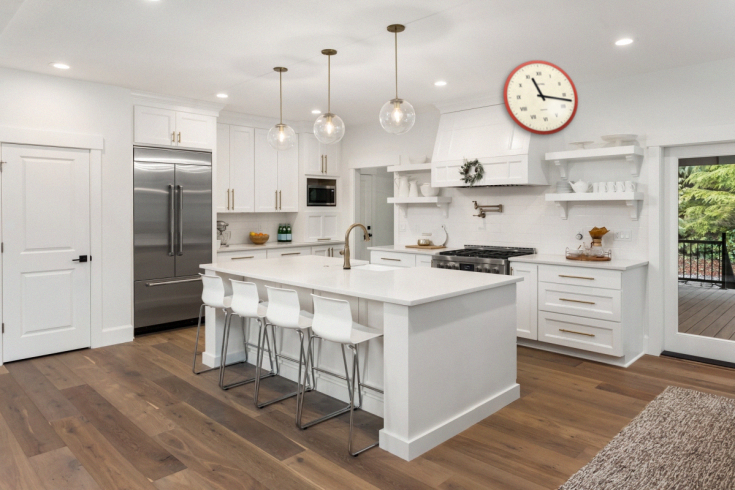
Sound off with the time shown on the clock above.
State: 11:17
